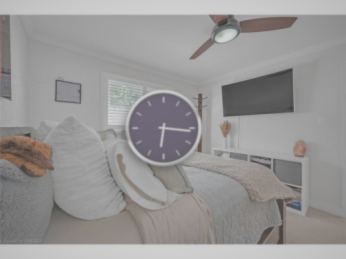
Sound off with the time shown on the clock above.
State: 6:16
